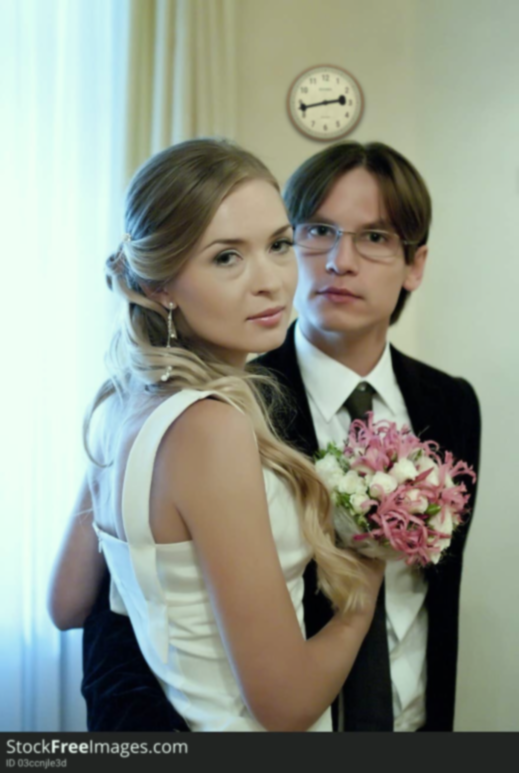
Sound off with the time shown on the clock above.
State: 2:43
